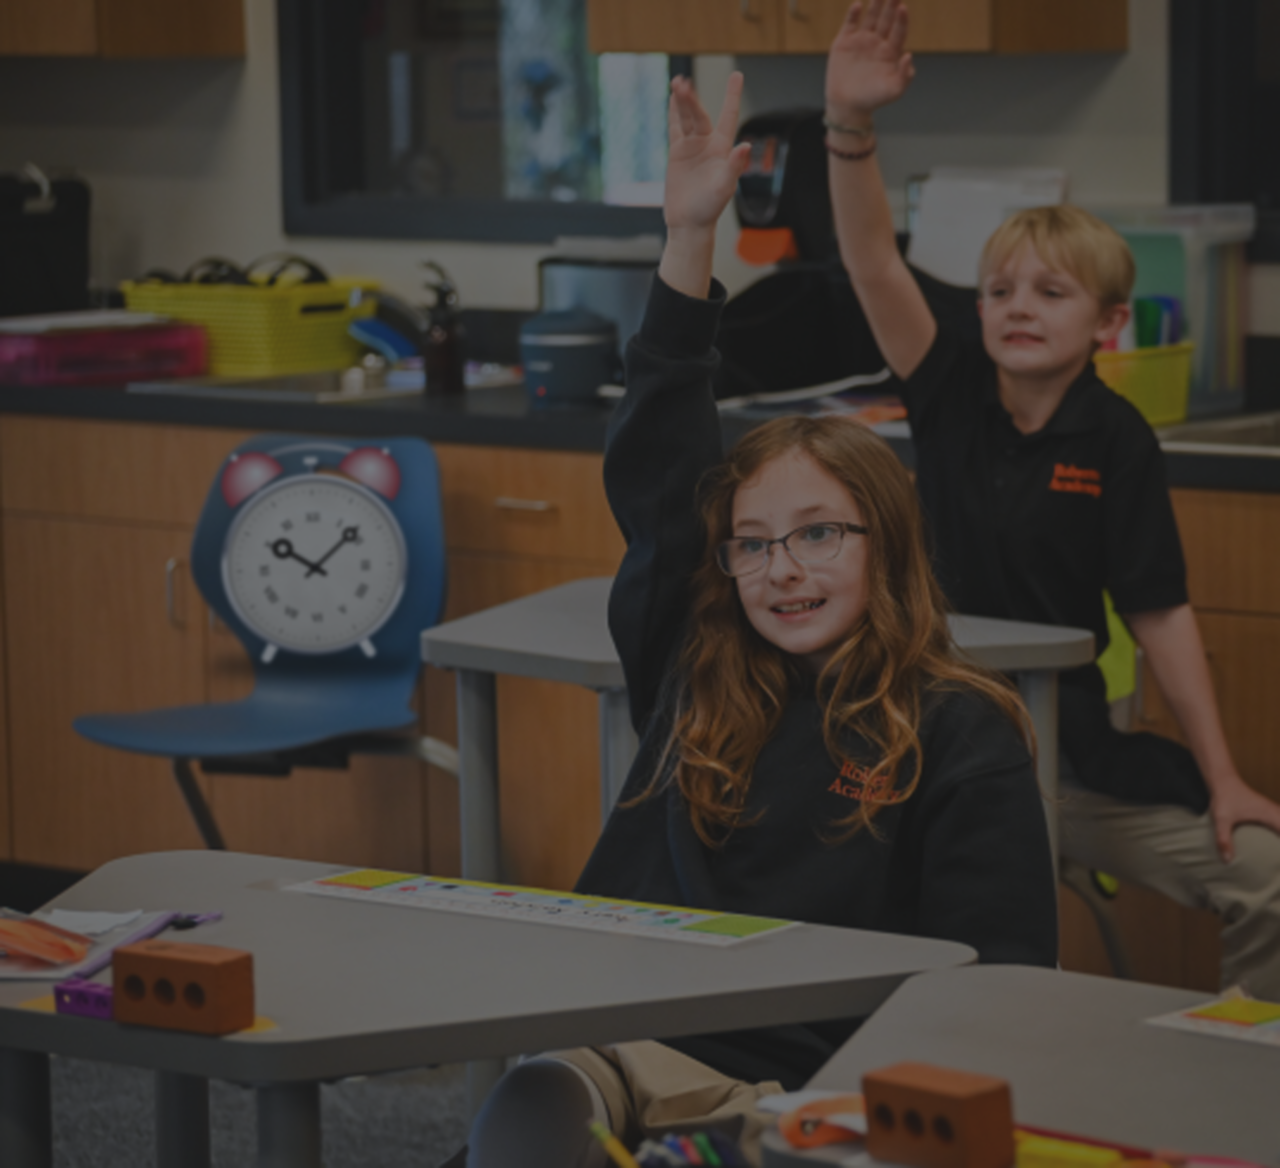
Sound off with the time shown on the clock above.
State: 10:08
